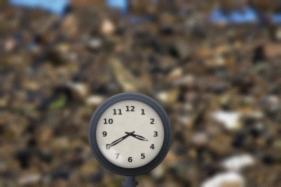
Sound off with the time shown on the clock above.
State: 3:40
